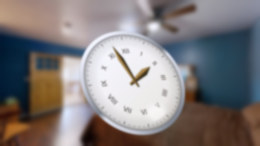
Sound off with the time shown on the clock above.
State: 1:57
